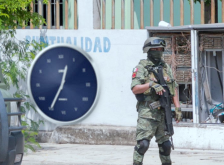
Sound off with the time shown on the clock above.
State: 12:35
